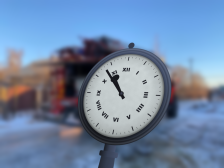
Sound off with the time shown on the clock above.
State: 10:53
